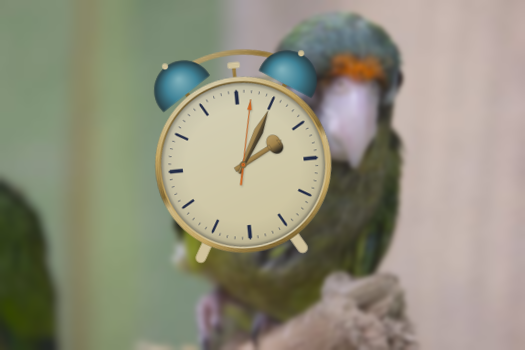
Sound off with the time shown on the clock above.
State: 2:05:02
